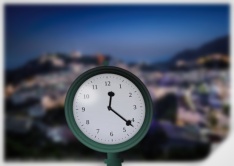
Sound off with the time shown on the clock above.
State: 12:22
